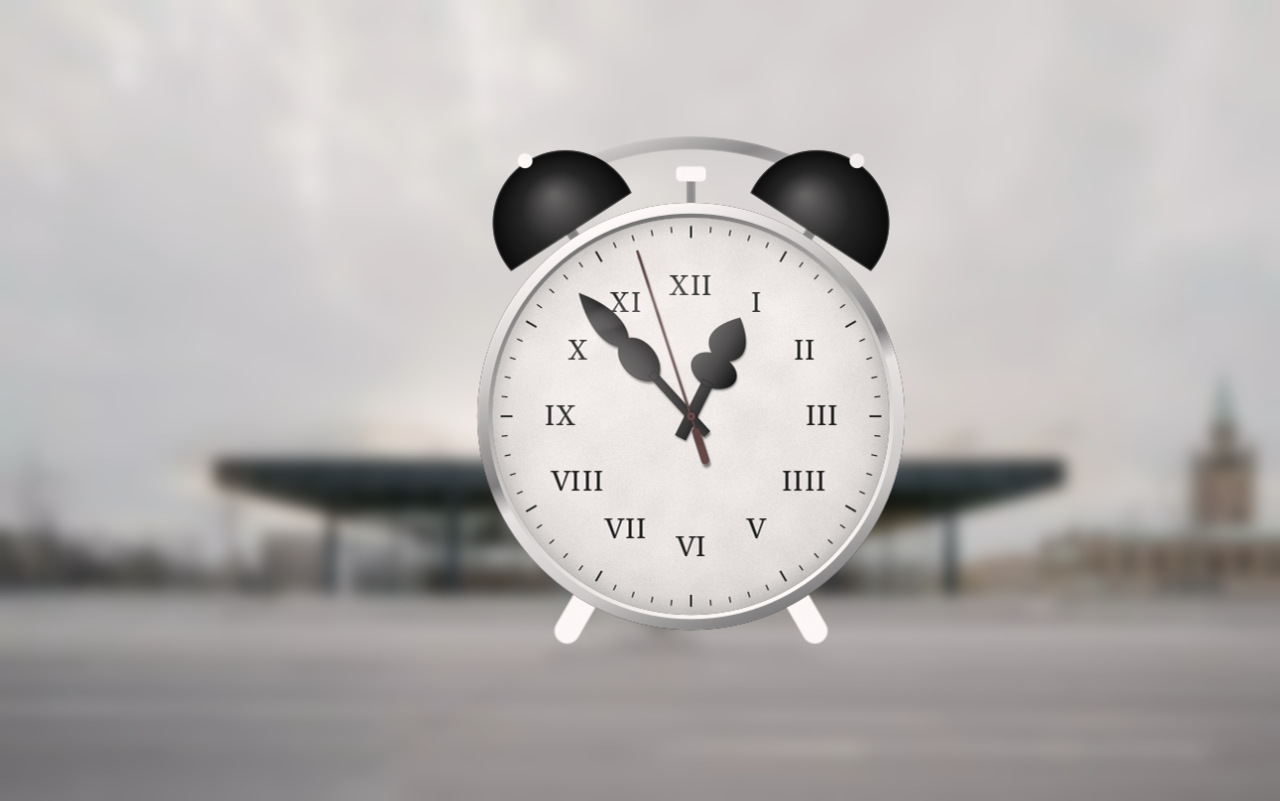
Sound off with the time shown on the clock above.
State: 12:52:57
